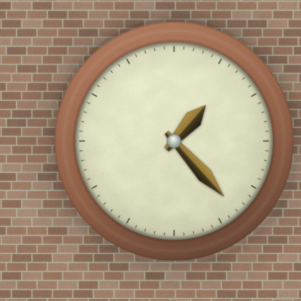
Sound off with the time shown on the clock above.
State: 1:23
